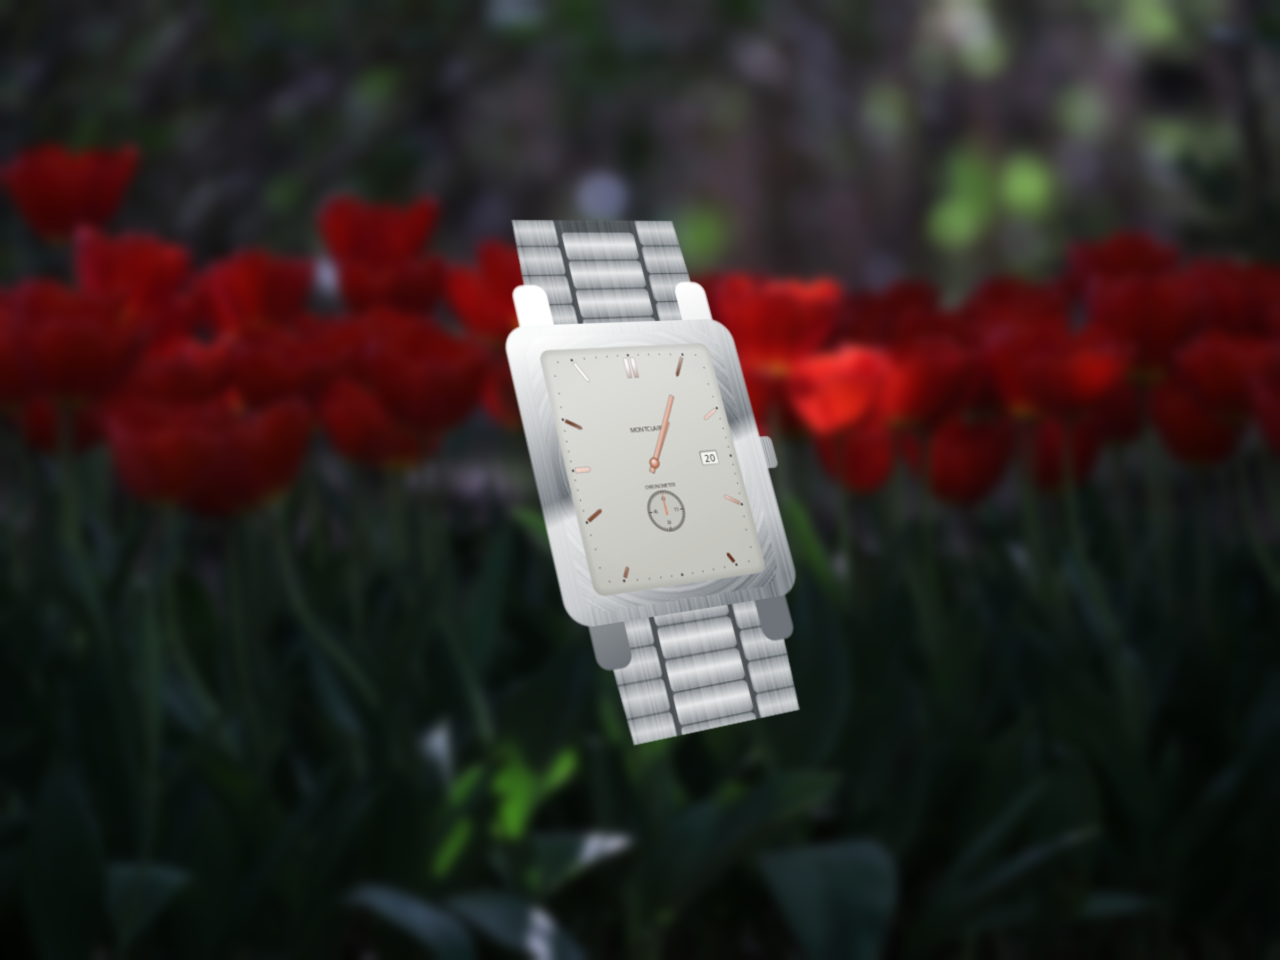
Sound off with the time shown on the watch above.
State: 1:05
